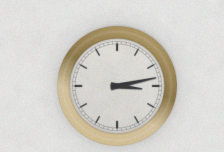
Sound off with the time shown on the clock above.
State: 3:13
